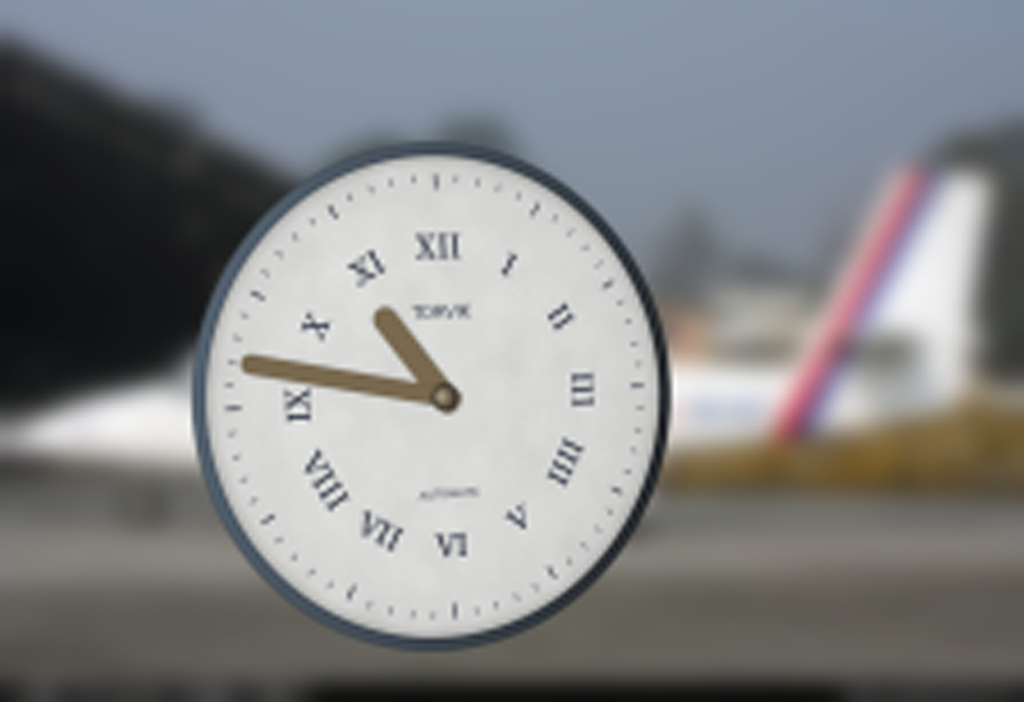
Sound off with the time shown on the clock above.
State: 10:47
